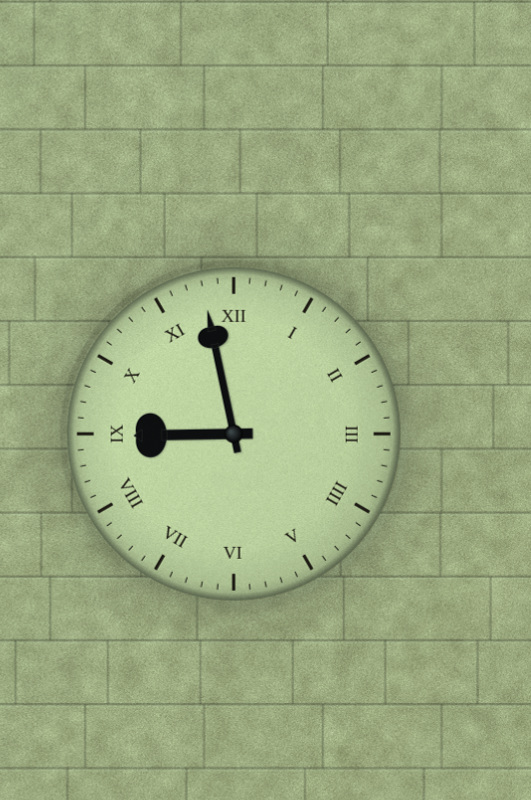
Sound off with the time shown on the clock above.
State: 8:58
